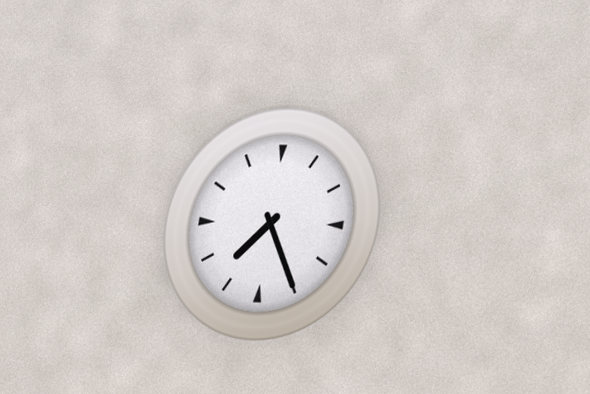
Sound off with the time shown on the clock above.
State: 7:25
